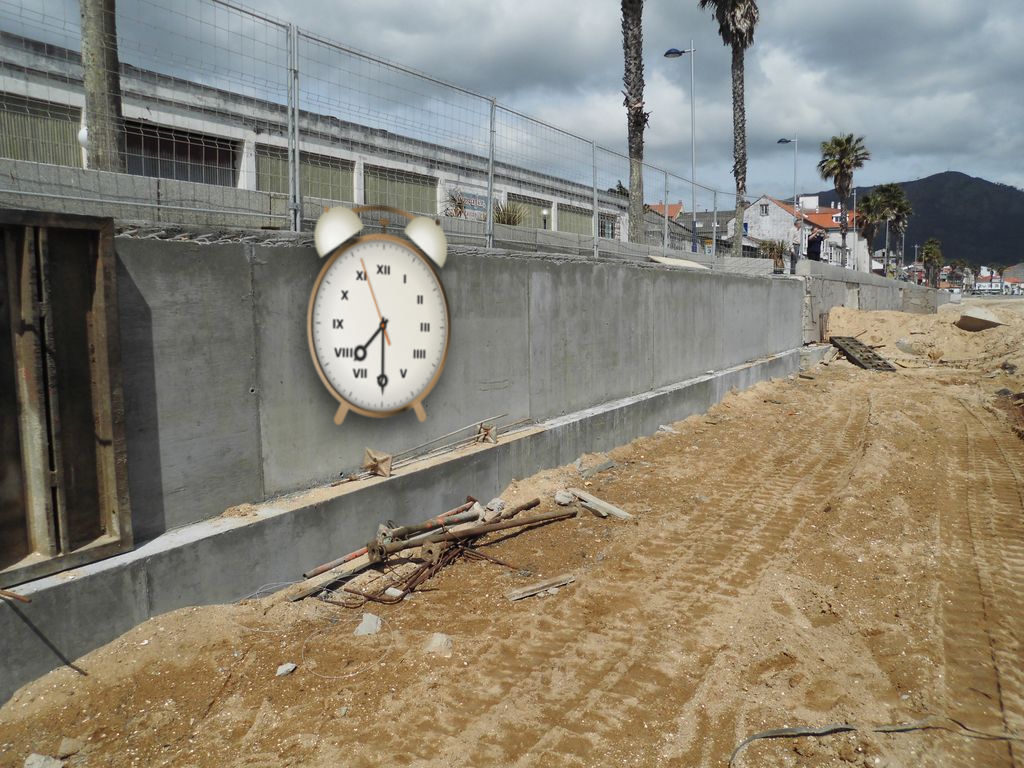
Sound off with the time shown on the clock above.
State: 7:29:56
